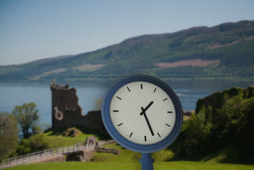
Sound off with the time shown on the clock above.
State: 1:27
